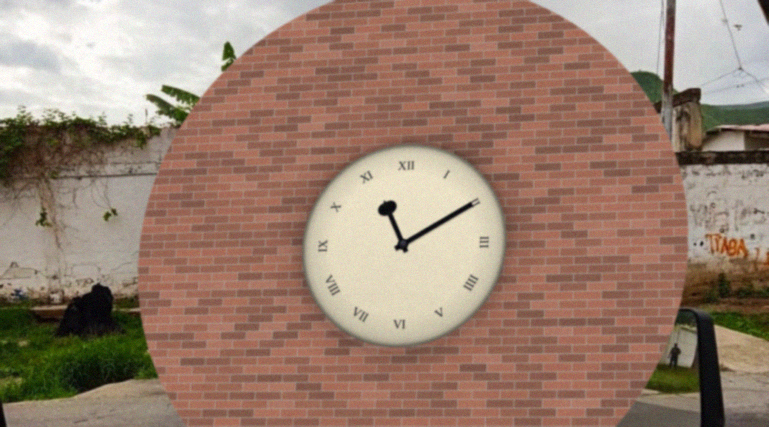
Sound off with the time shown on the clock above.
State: 11:10
